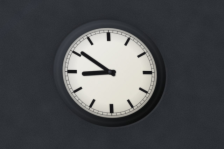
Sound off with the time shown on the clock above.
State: 8:51
